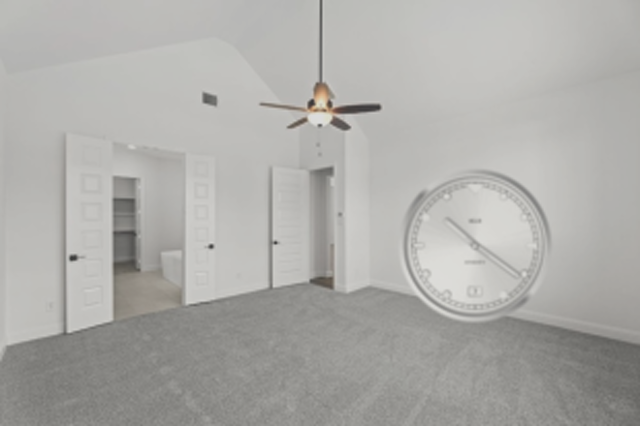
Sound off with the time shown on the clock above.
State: 10:21
